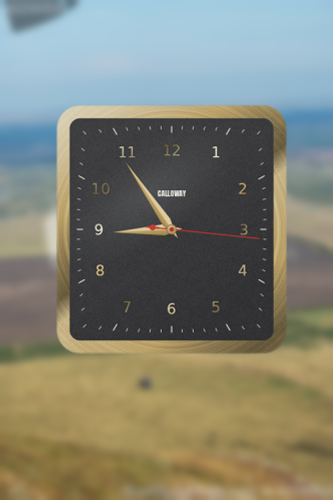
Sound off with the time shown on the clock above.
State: 8:54:16
